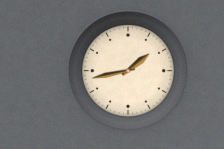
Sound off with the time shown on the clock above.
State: 1:43
